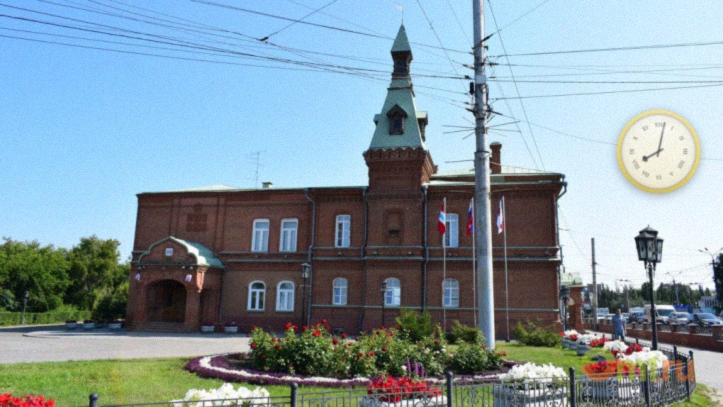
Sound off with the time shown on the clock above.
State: 8:02
